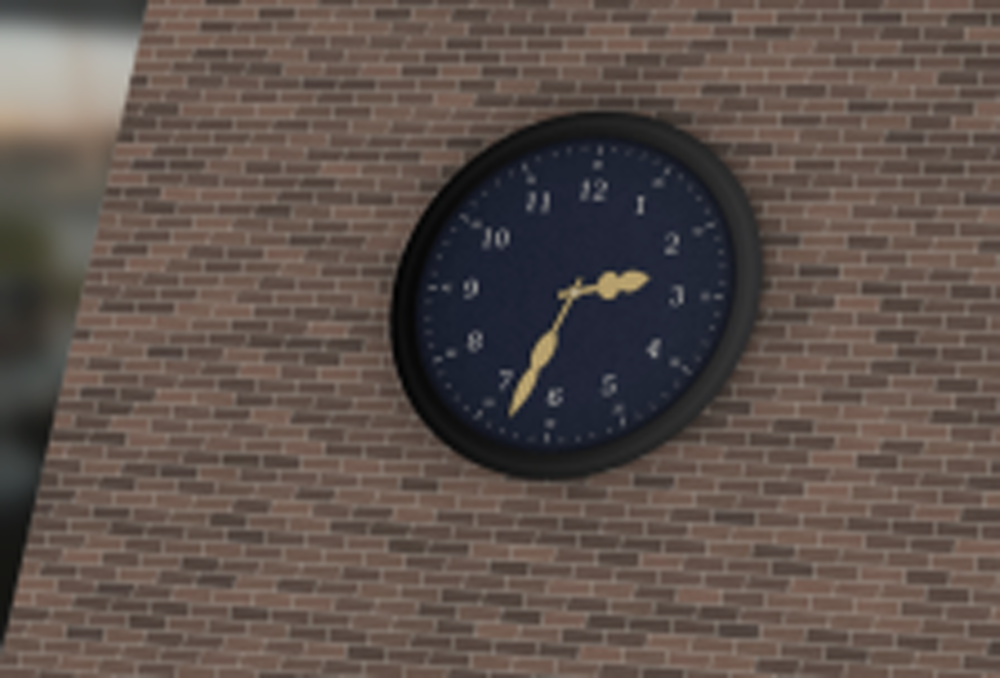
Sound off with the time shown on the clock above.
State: 2:33
